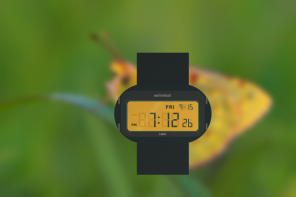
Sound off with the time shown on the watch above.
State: 7:12:26
